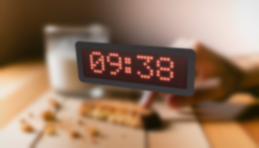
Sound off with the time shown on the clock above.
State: 9:38
